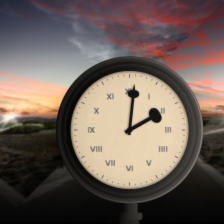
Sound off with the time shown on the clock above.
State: 2:01
